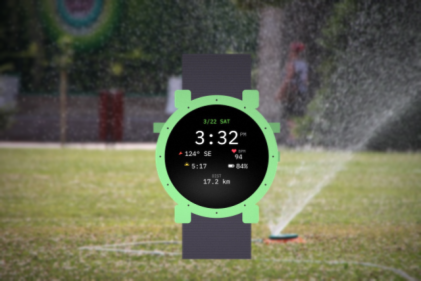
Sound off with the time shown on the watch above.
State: 3:32
